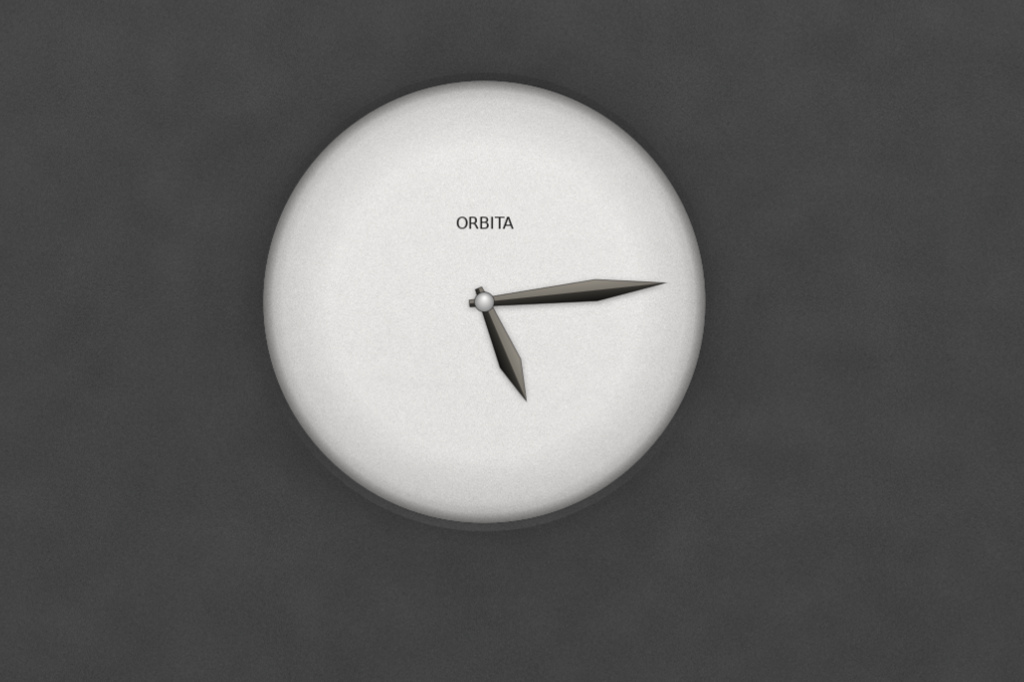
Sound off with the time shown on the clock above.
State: 5:14
